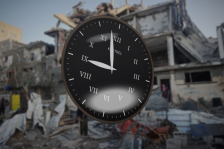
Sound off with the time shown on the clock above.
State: 8:58
